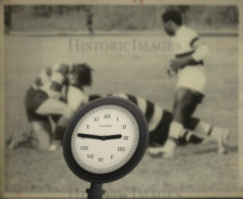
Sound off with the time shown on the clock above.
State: 2:46
